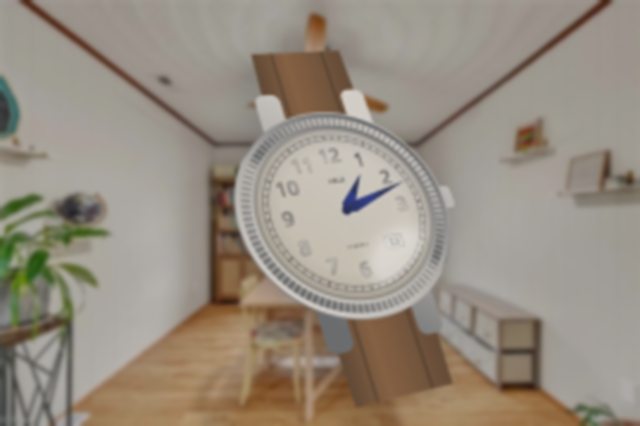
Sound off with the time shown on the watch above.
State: 1:12
